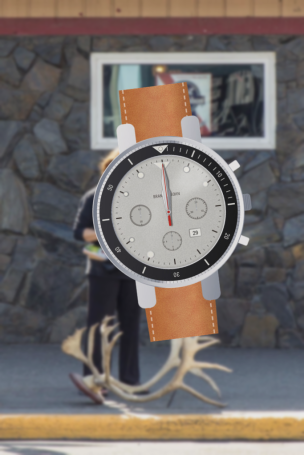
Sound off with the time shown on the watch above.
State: 12:00
